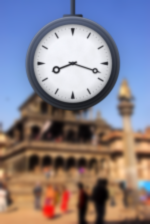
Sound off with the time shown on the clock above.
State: 8:18
